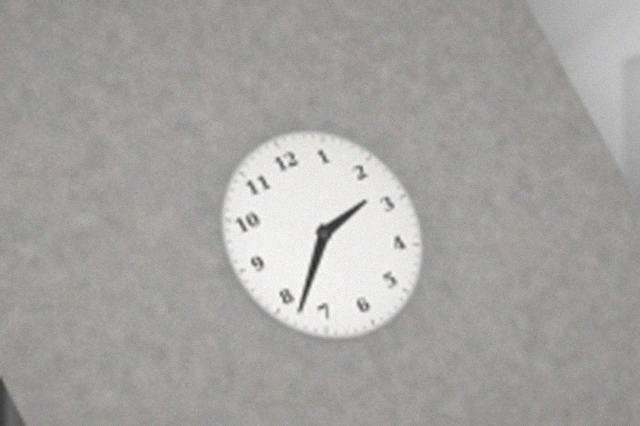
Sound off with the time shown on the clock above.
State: 2:38
